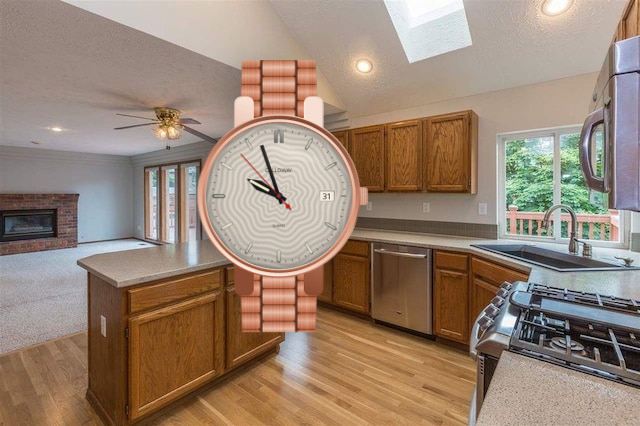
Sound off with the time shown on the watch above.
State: 9:56:53
